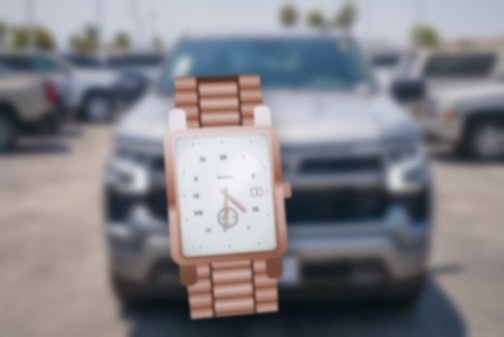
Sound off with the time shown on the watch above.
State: 4:31
